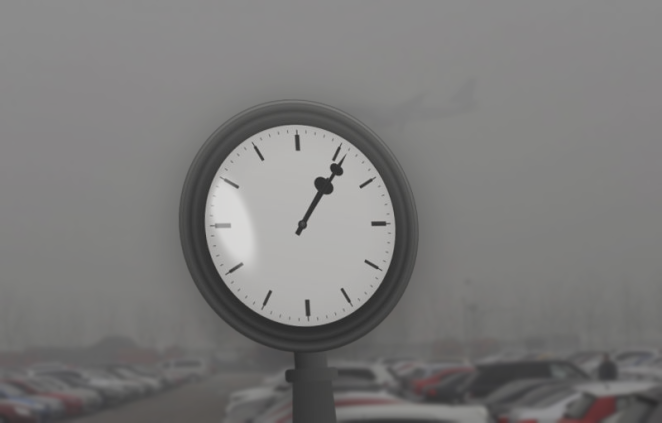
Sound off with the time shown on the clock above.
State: 1:06
